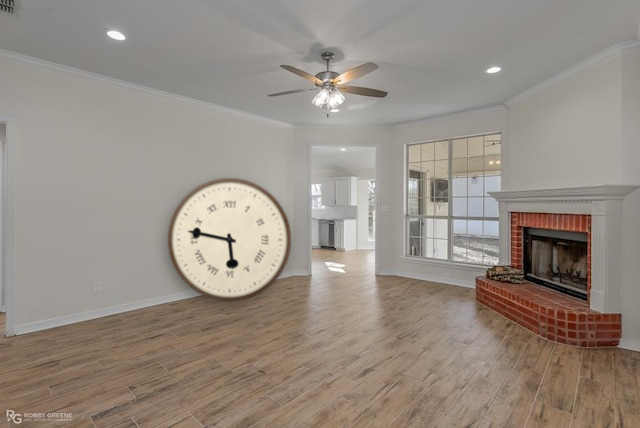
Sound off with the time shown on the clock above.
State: 5:47
